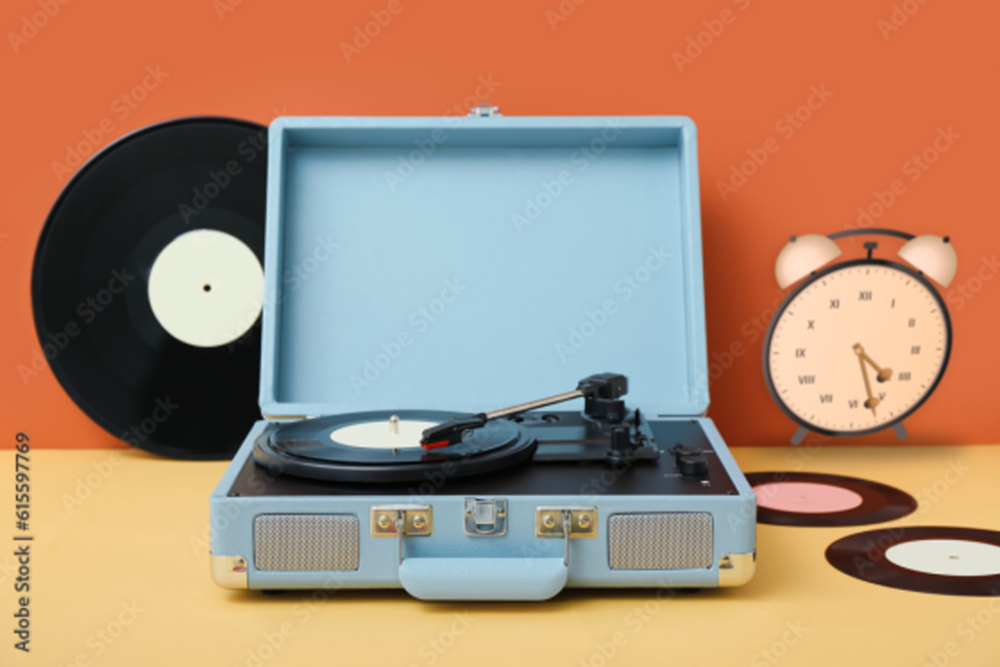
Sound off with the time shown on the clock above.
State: 4:27
